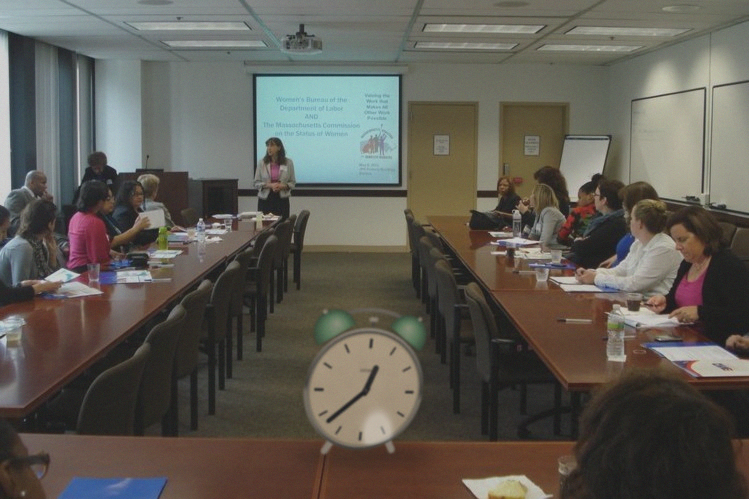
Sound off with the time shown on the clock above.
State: 12:38
